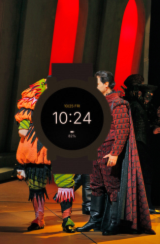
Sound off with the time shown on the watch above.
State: 10:24
